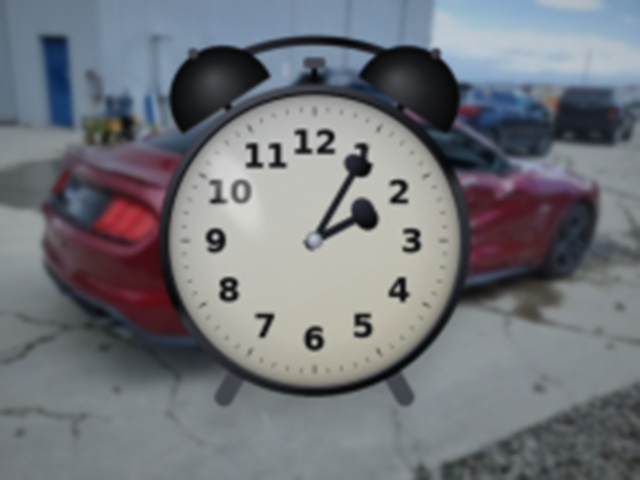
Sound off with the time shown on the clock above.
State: 2:05
